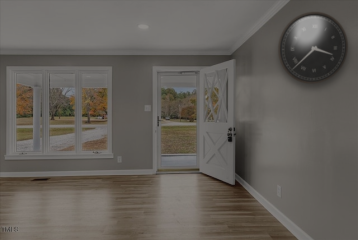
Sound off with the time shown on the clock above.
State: 3:38
